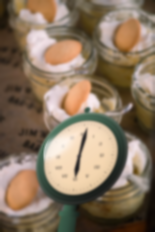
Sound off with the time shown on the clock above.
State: 6:01
